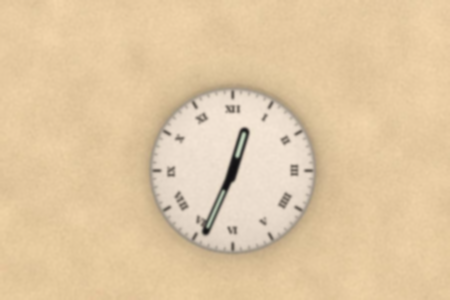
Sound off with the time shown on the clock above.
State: 12:34
